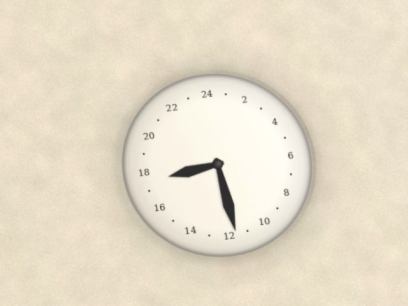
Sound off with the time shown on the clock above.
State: 17:29
